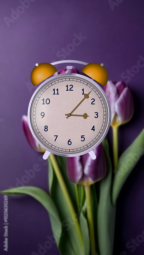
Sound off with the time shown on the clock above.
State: 3:07
